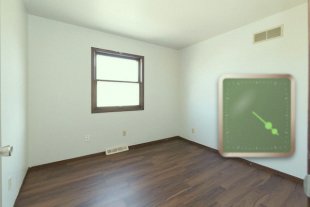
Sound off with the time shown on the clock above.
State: 4:22
